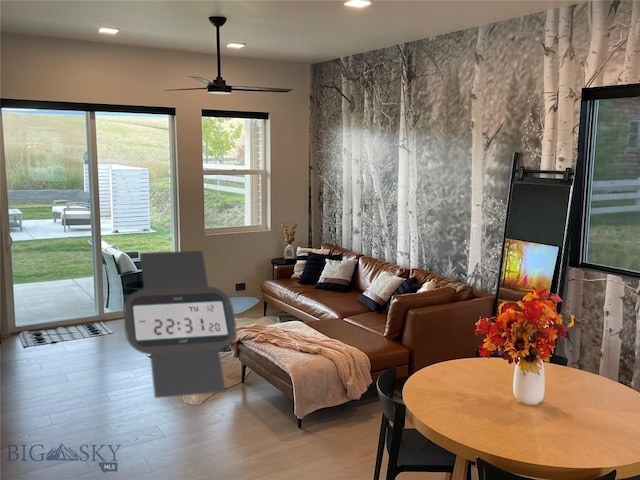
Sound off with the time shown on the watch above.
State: 22:31
